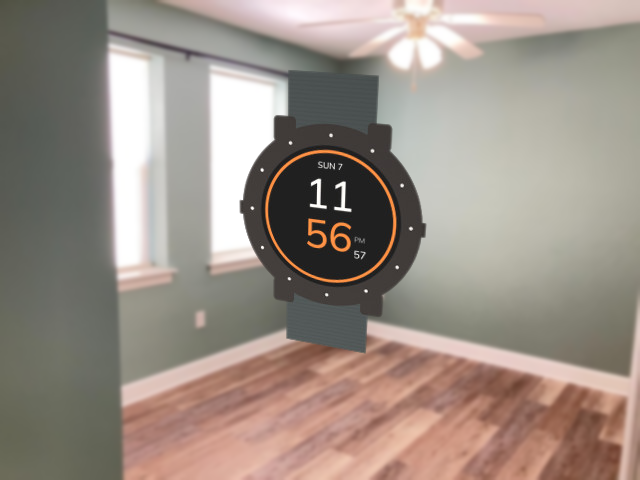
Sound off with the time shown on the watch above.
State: 11:56:57
